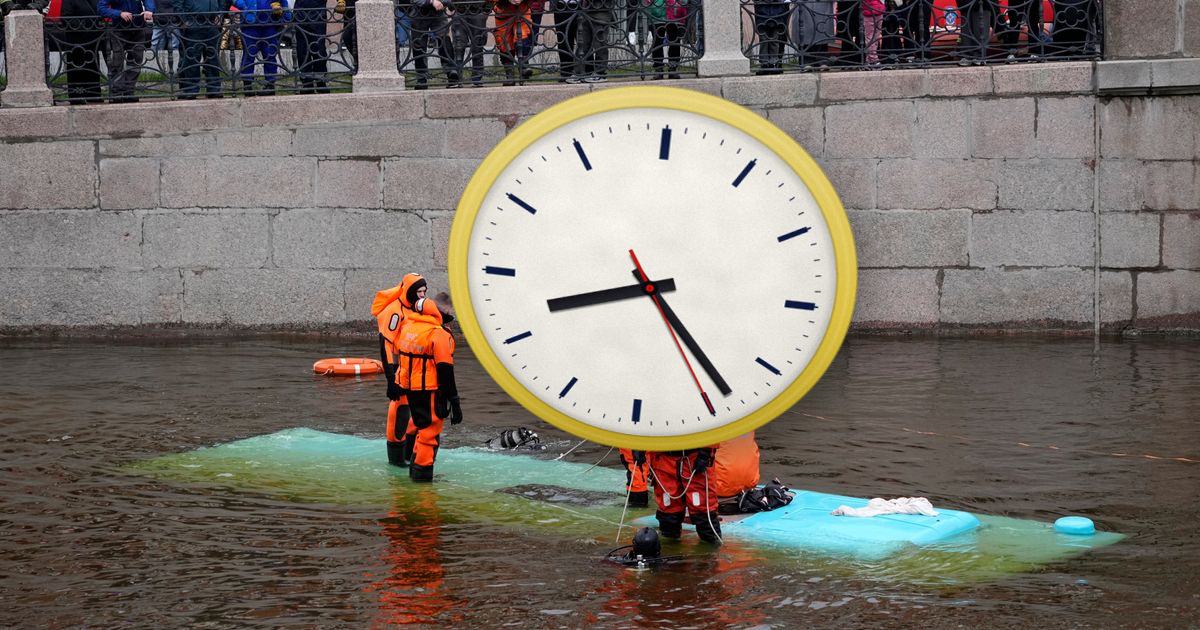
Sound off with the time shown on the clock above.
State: 8:23:25
